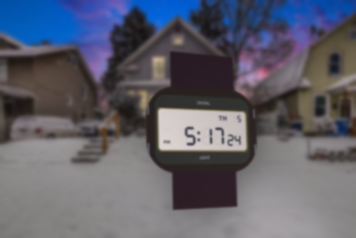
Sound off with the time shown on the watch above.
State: 5:17:24
